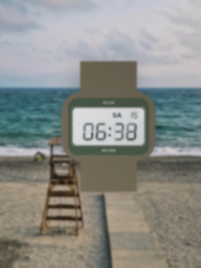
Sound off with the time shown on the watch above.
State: 6:38
